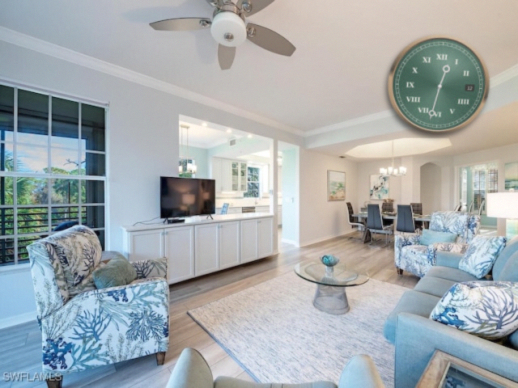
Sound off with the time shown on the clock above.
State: 12:32
